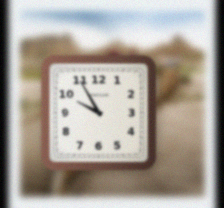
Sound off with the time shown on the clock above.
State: 9:55
